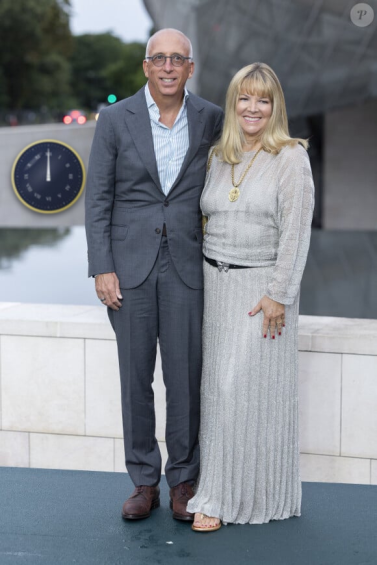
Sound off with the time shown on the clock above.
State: 12:00
